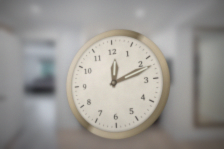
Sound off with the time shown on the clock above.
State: 12:12
